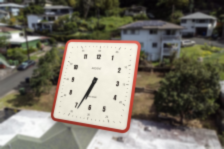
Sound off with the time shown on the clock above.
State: 6:34
